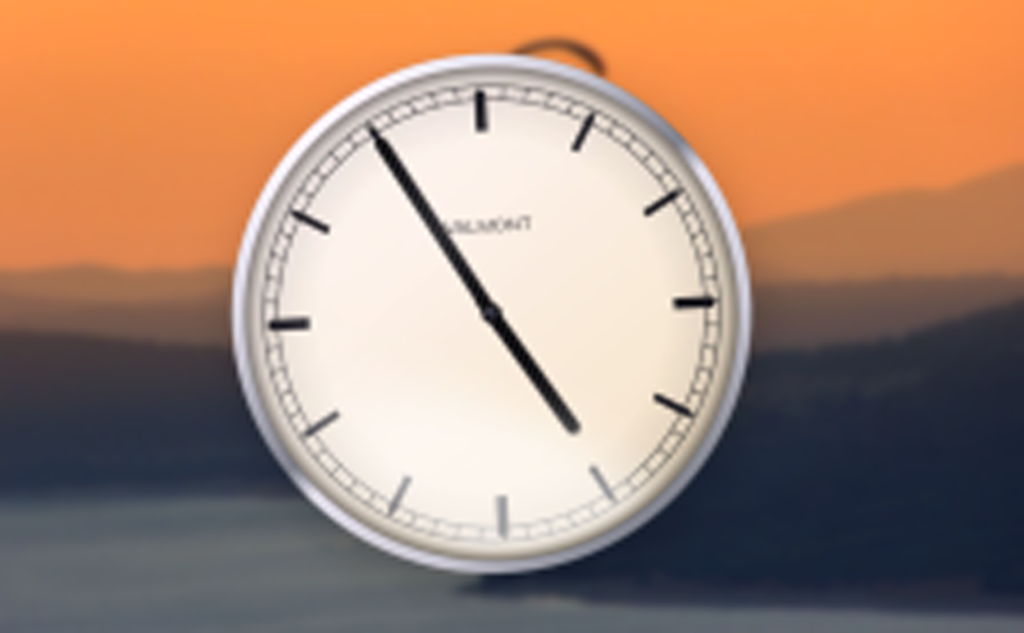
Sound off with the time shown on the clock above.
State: 4:55
